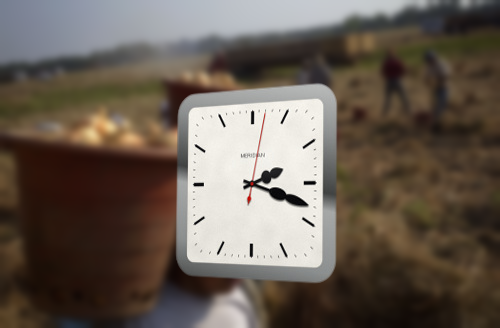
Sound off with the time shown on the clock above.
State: 2:18:02
